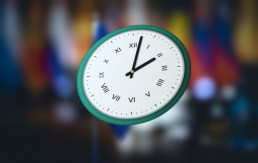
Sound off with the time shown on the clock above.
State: 2:02
